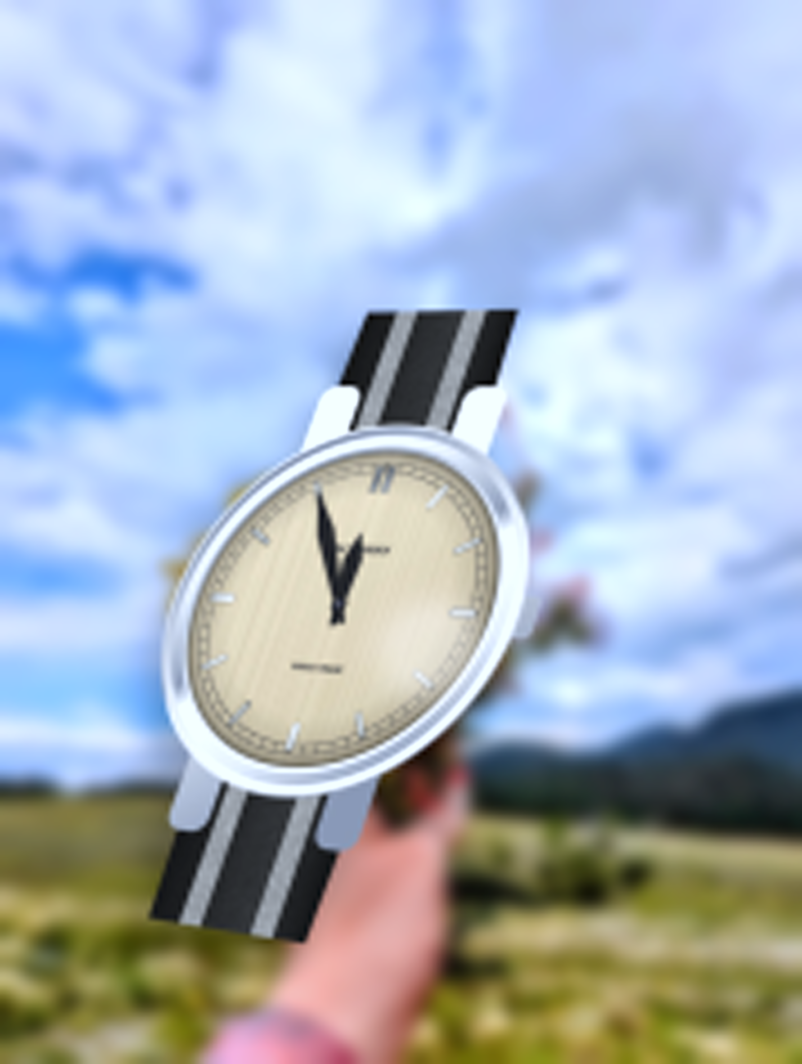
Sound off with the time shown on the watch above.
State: 11:55
